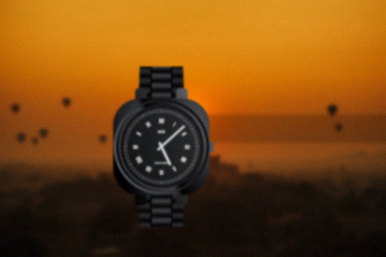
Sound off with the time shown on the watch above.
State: 5:08
